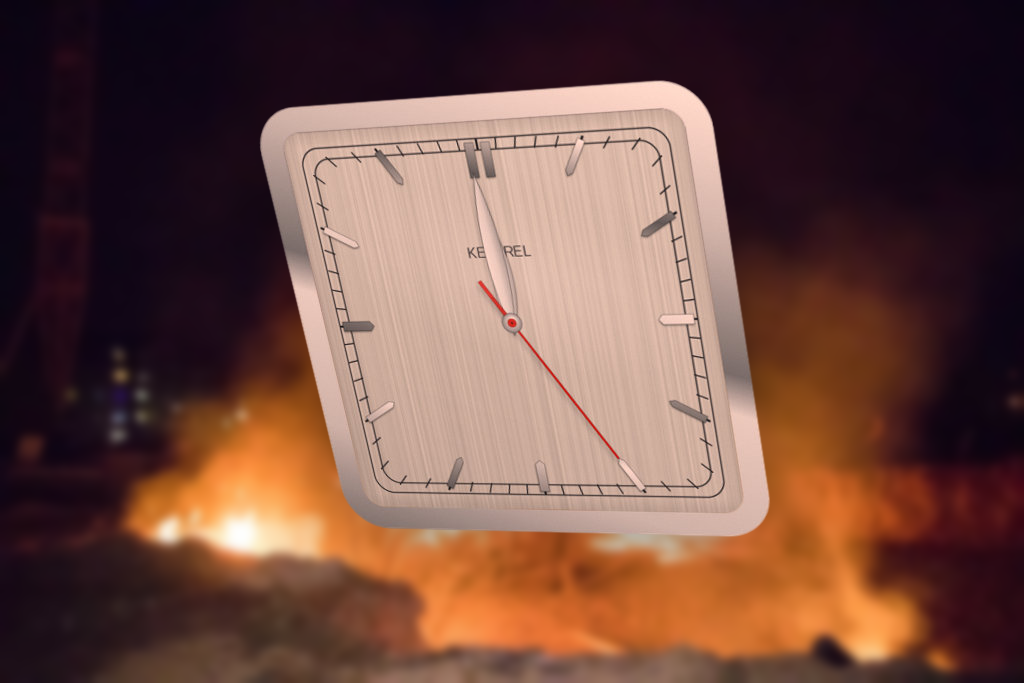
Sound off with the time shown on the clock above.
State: 11:59:25
